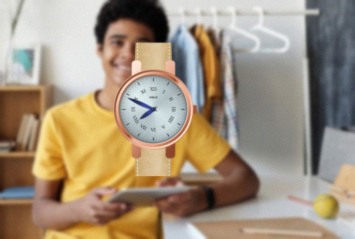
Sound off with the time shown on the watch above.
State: 7:49
